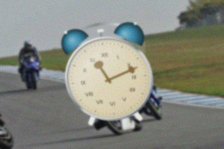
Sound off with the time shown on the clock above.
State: 11:12
